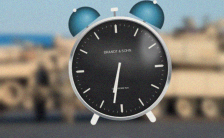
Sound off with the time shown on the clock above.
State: 6:32
